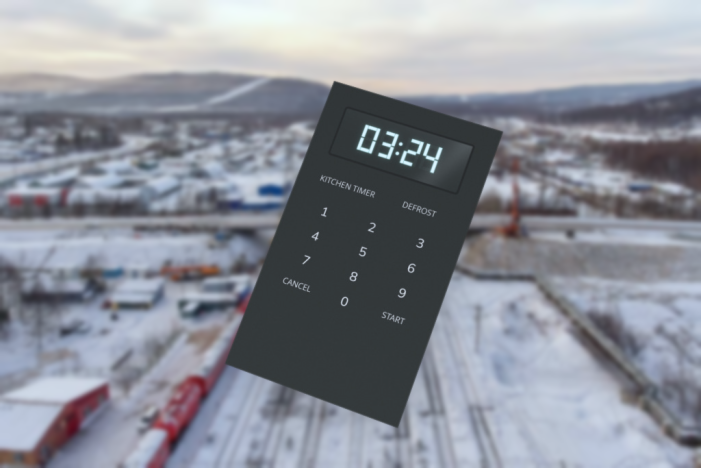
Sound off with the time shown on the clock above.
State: 3:24
